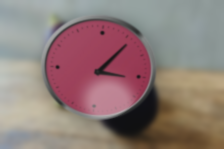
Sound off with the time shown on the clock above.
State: 3:06
